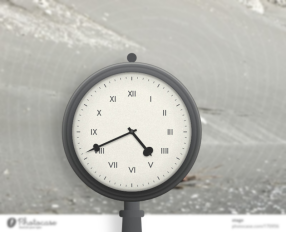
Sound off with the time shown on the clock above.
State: 4:41
